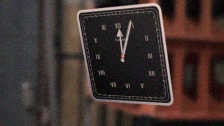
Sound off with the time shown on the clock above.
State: 12:04
